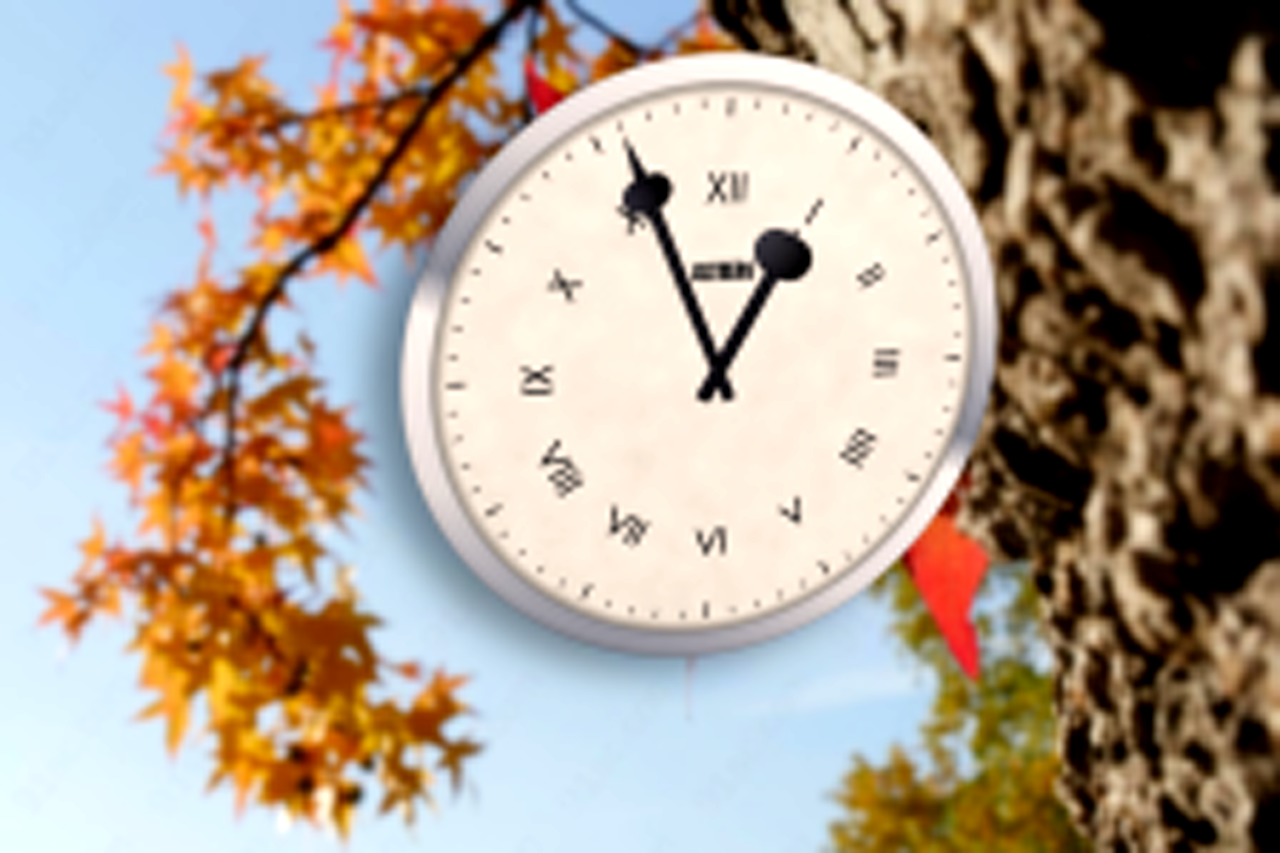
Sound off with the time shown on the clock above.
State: 12:56
